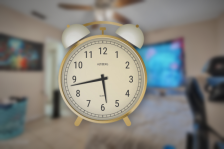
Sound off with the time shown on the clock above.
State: 5:43
